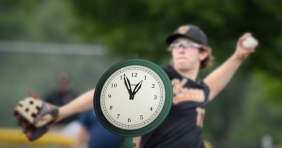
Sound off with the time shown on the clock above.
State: 12:56
